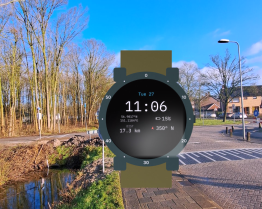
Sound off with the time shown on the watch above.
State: 11:06
